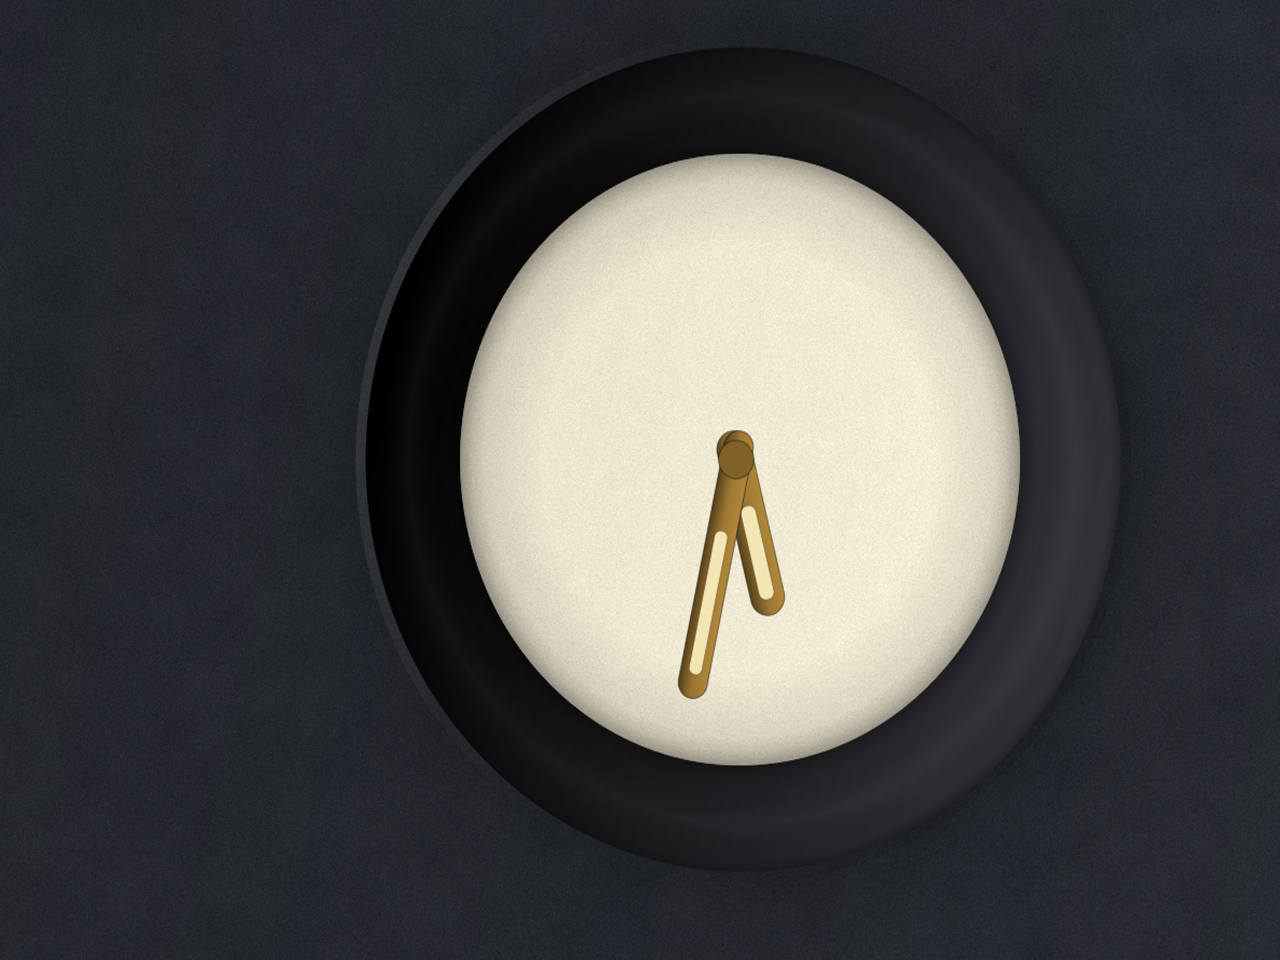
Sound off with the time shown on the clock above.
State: 5:32
